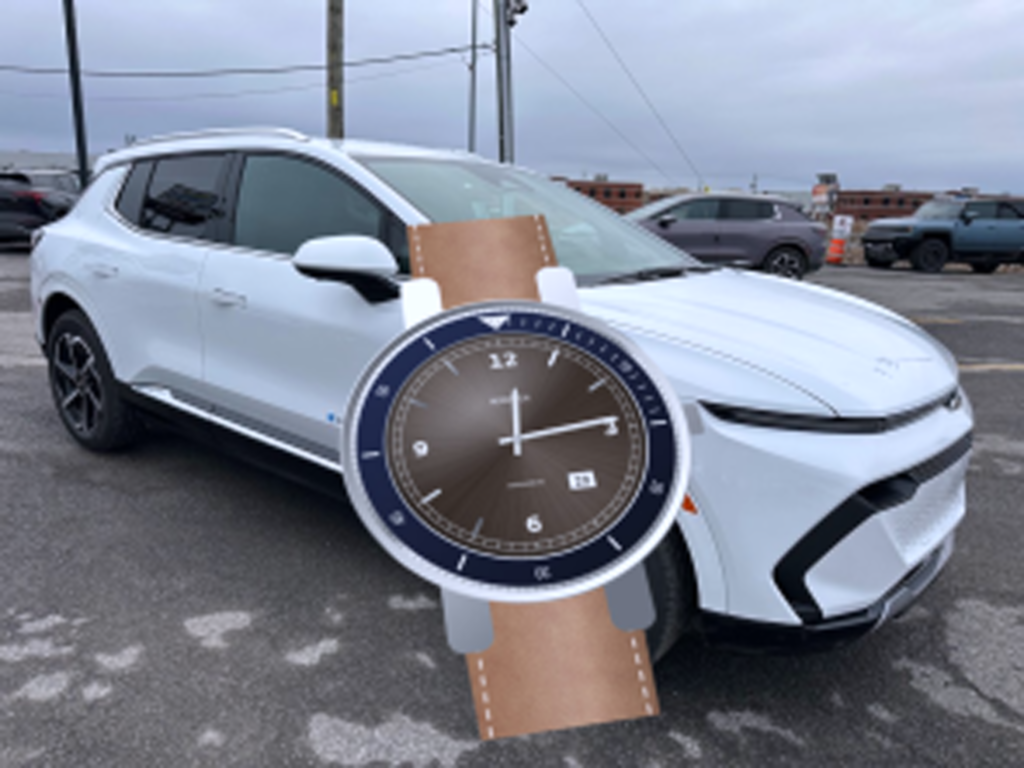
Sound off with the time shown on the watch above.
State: 12:14
